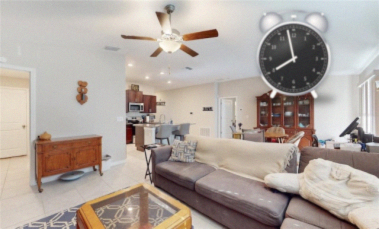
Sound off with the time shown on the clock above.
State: 7:58
